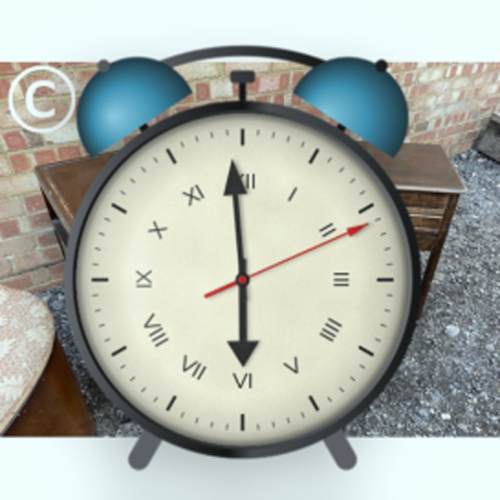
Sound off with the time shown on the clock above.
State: 5:59:11
